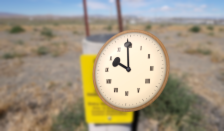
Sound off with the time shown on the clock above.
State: 9:59
